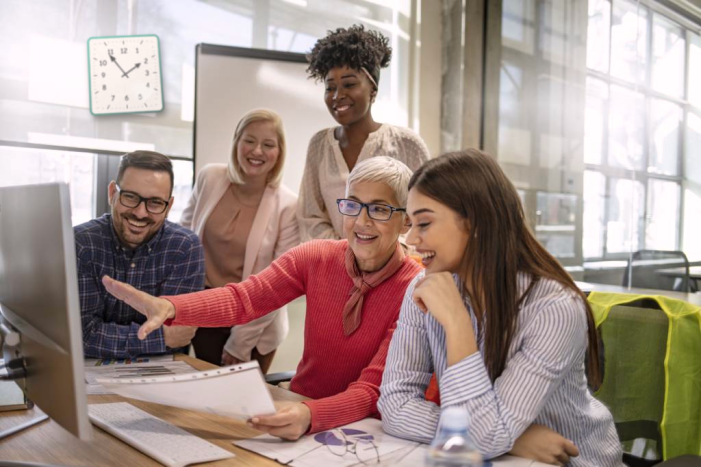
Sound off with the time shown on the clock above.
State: 1:54
